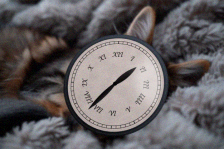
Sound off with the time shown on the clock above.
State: 1:37
